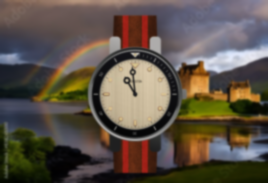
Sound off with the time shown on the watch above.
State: 10:59
